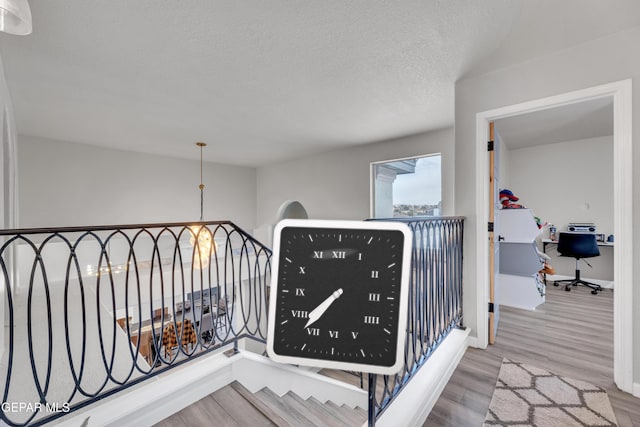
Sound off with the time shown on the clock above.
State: 7:37
